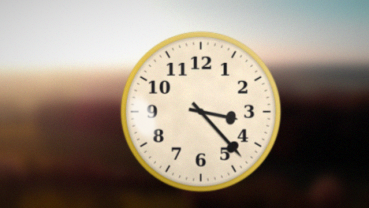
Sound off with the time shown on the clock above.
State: 3:23
